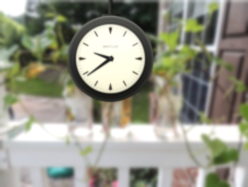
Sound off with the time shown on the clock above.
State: 9:39
